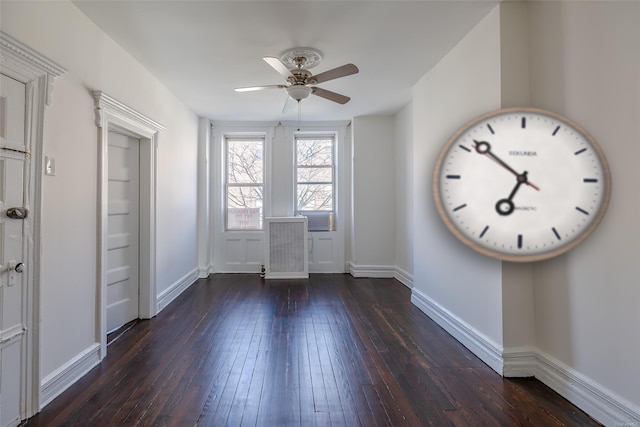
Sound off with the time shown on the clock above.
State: 6:51:51
